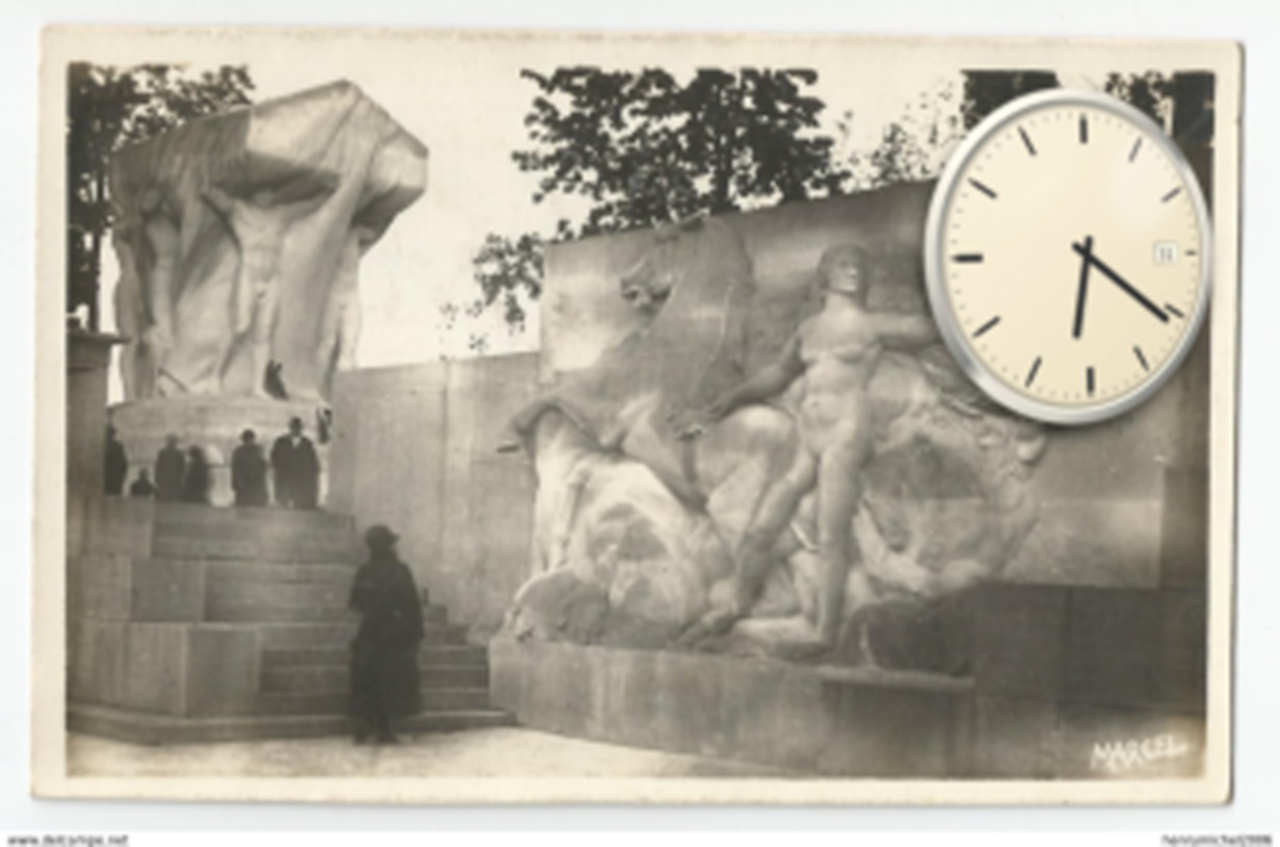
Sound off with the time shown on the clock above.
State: 6:21
